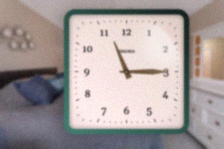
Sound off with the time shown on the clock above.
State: 11:15
